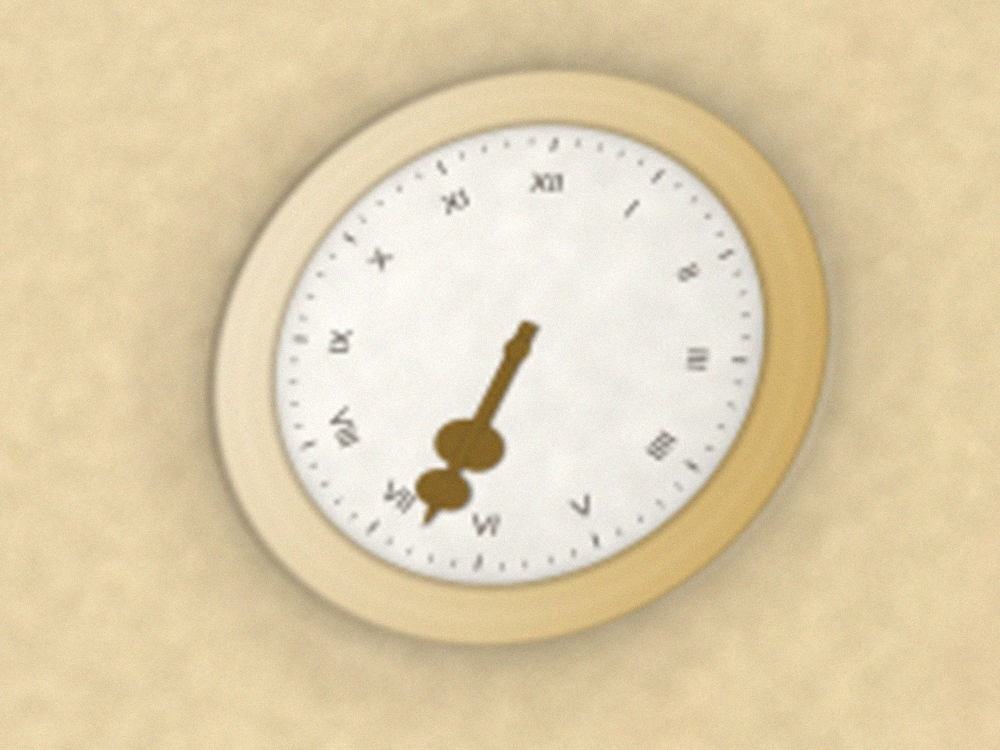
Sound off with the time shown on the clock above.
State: 6:33
